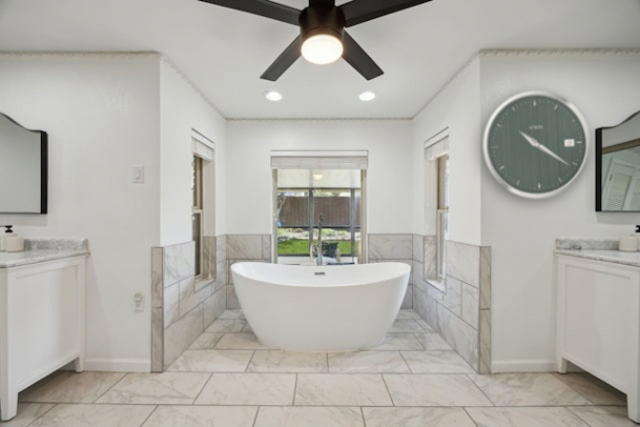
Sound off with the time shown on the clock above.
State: 10:21
